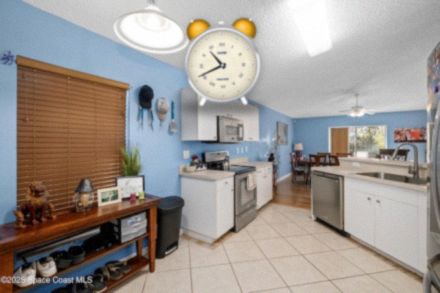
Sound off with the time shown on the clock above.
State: 10:41
